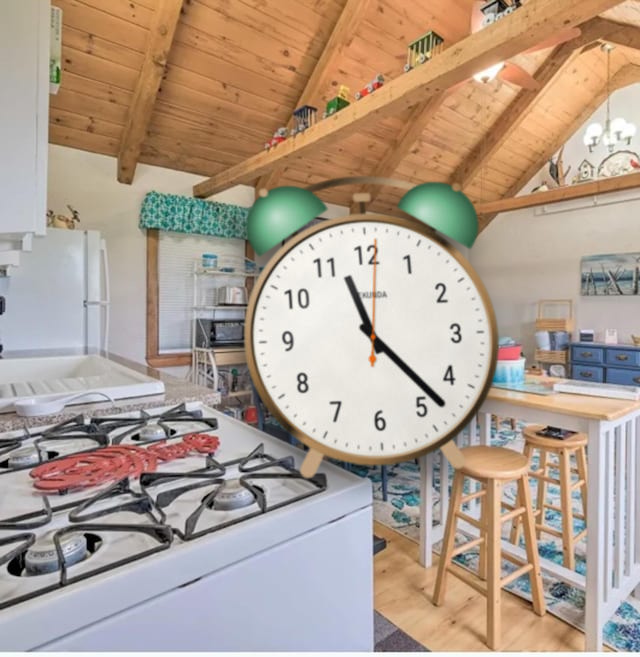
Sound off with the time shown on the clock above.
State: 11:23:01
